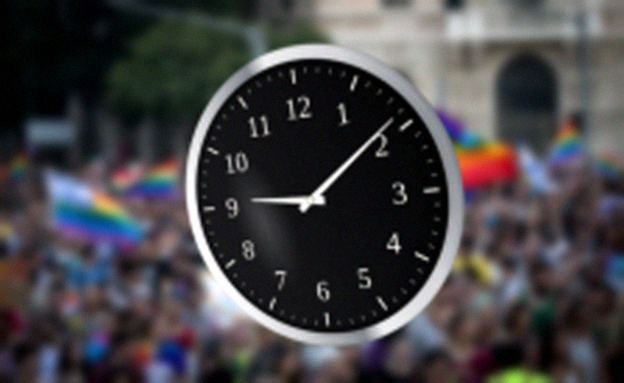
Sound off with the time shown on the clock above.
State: 9:09
